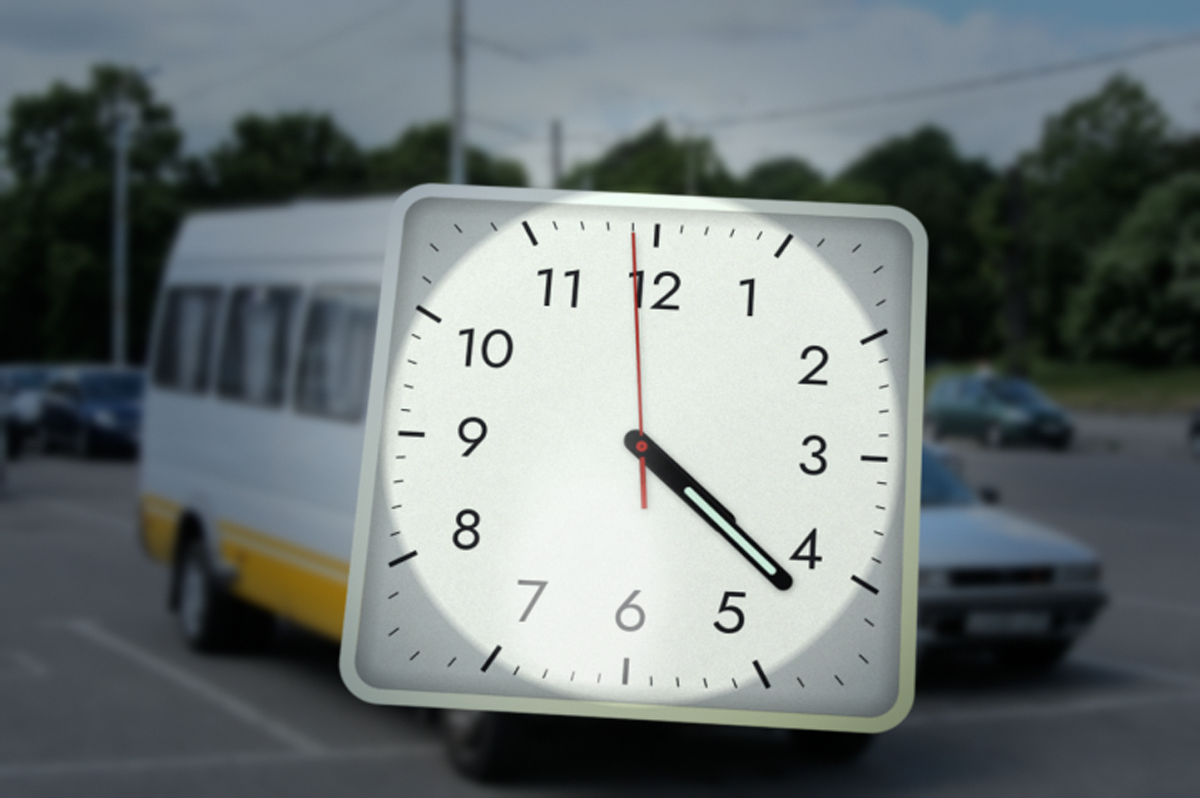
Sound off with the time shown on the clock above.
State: 4:21:59
